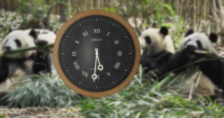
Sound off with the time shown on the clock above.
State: 5:31
